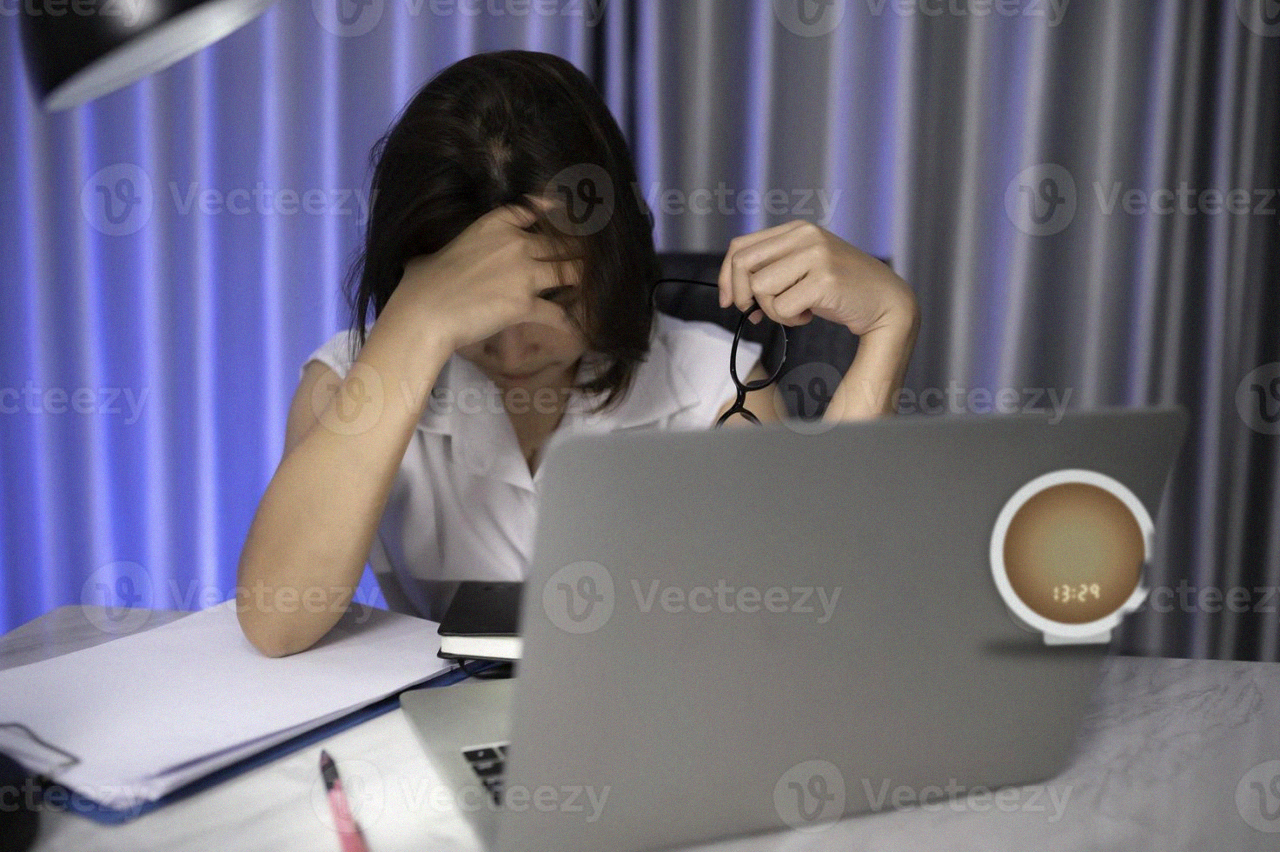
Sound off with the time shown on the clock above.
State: 13:29
